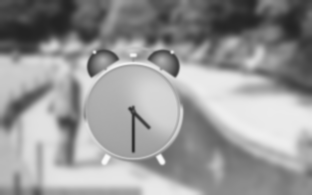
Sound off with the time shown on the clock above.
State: 4:30
